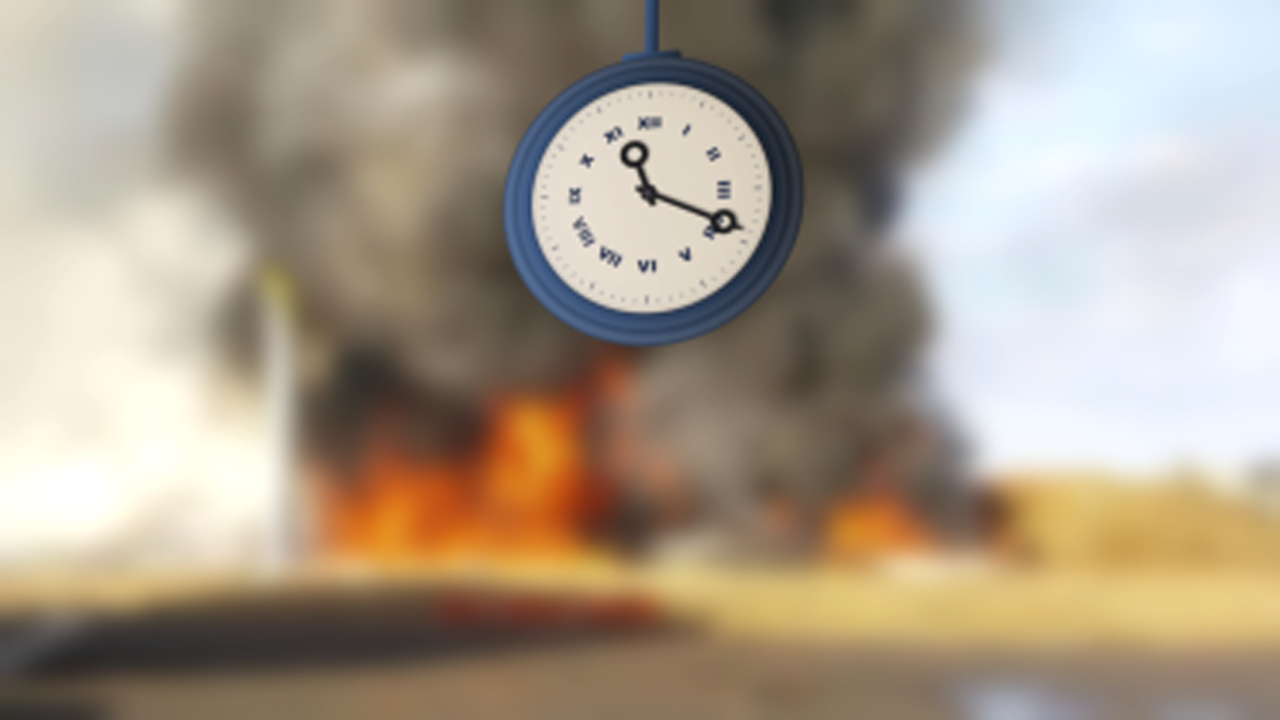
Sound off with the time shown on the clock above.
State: 11:19
